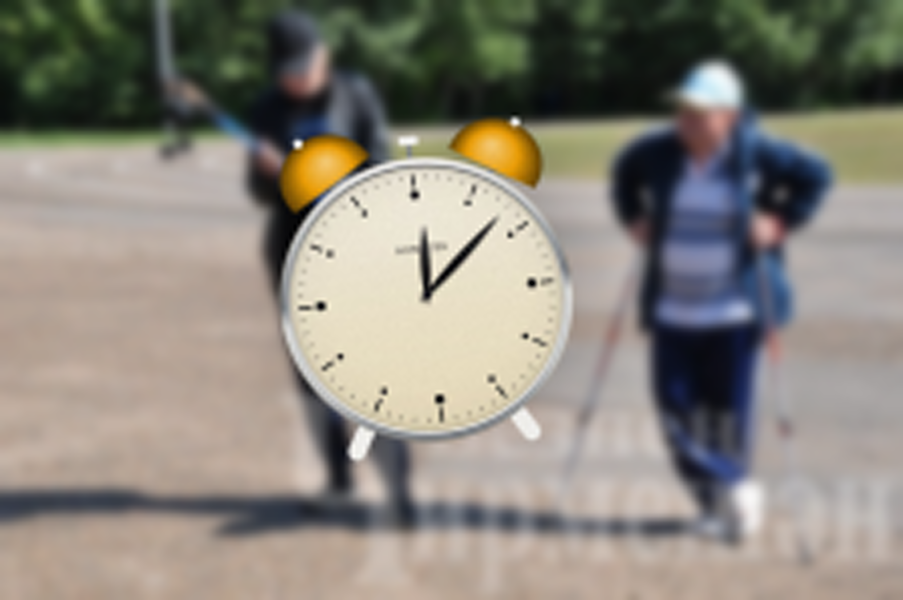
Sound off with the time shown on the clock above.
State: 12:08
